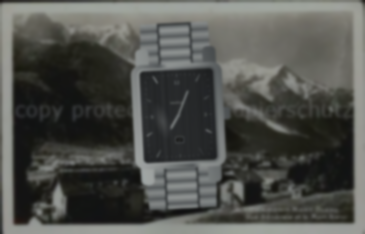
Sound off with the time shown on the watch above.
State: 7:04
